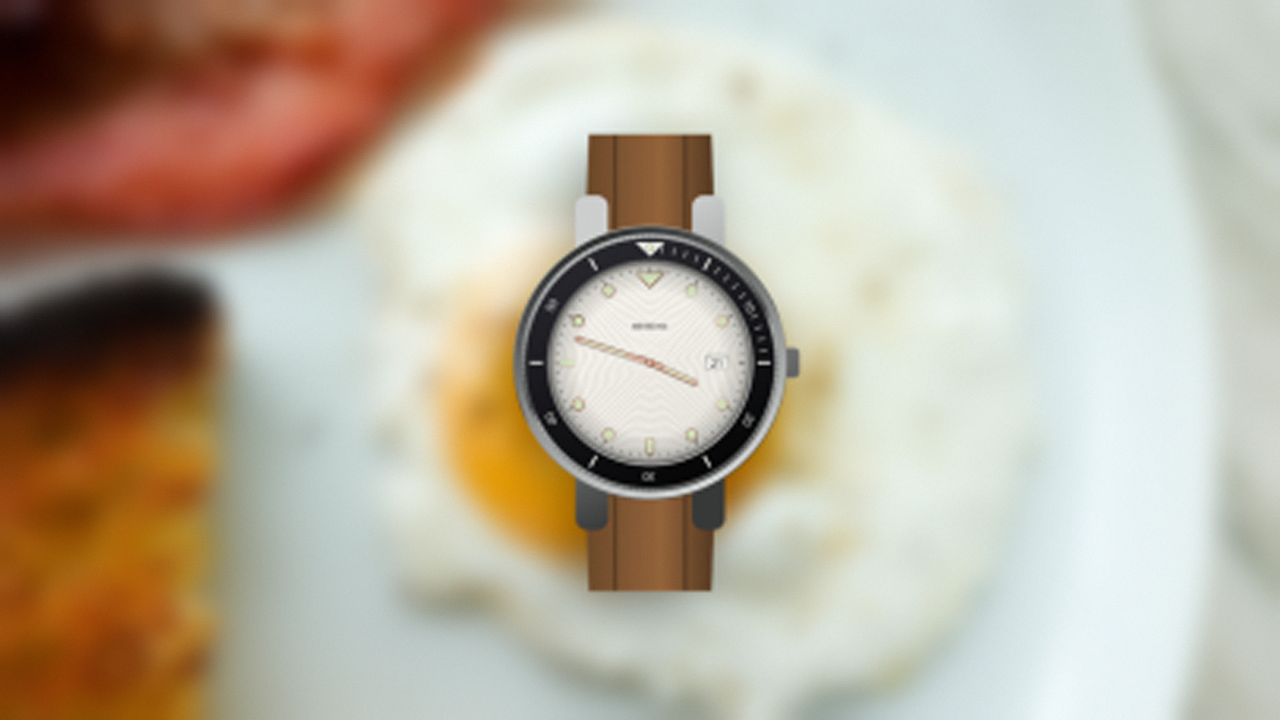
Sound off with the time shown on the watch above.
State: 3:48
